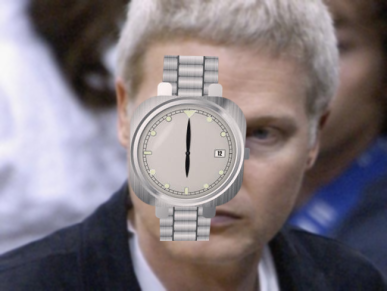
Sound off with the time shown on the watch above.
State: 6:00
